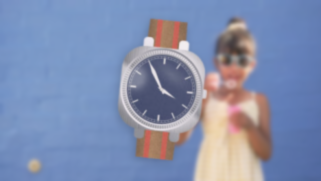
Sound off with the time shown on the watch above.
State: 3:55
